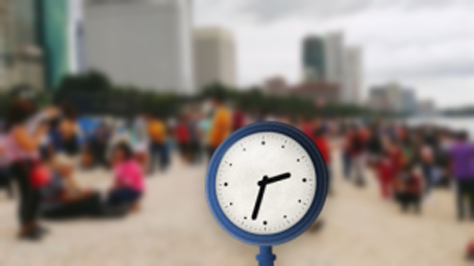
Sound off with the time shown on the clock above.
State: 2:33
